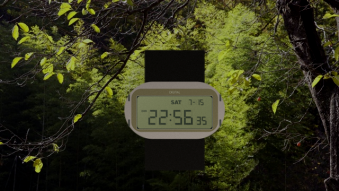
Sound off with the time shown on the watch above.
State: 22:56:35
